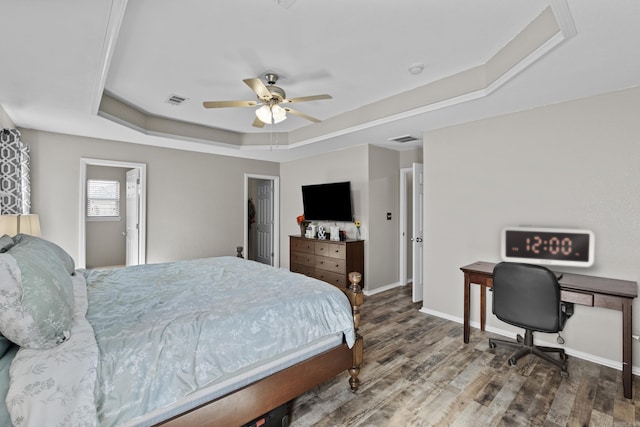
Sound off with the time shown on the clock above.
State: 12:00
